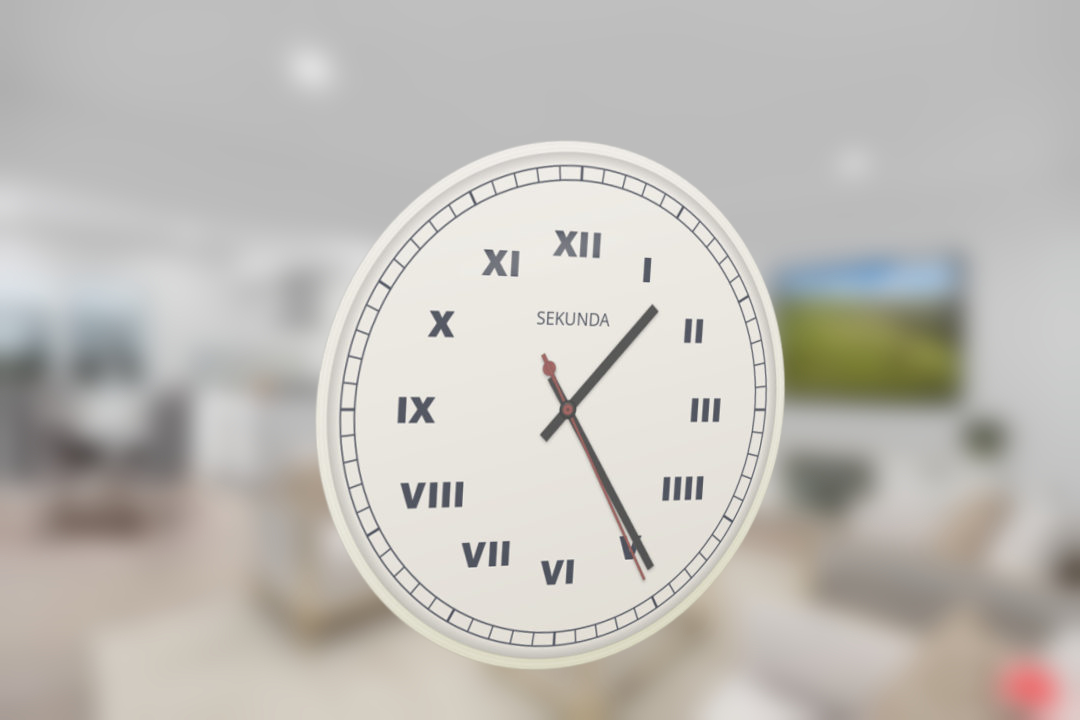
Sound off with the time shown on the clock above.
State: 1:24:25
